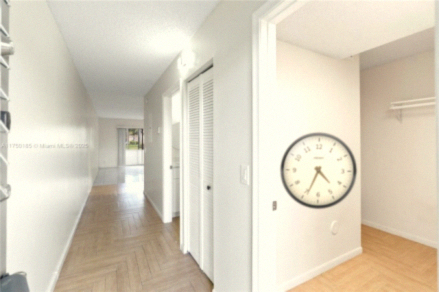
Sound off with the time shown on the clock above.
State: 4:34
